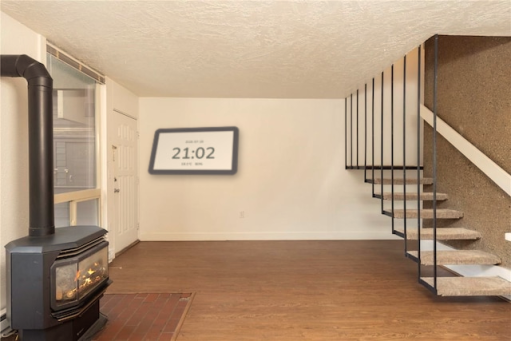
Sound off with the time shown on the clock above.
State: 21:02
